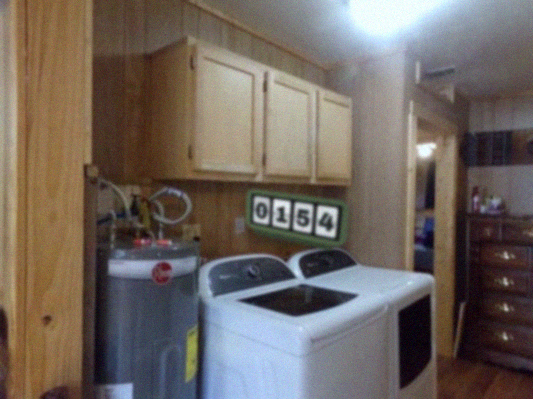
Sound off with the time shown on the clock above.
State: 1:54
